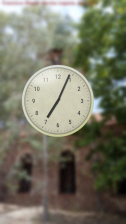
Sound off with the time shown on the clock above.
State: 7:04
